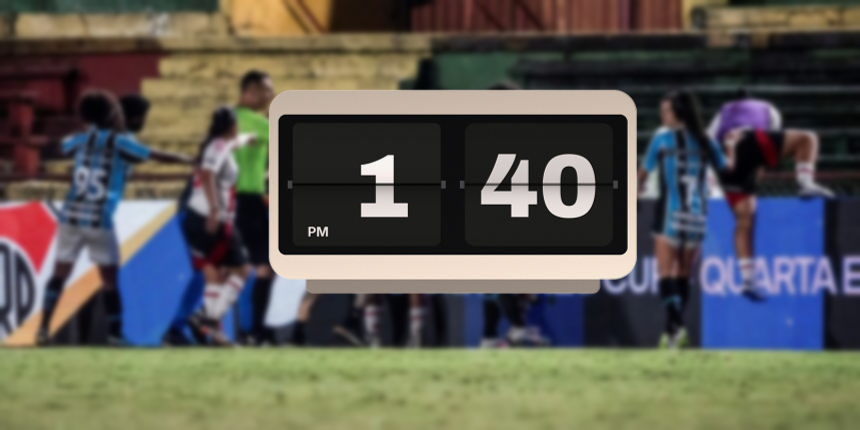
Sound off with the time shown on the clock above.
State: 1:40
